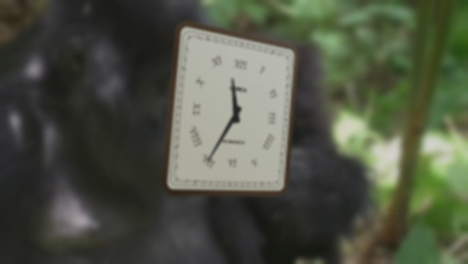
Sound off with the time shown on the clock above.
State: 11:35
